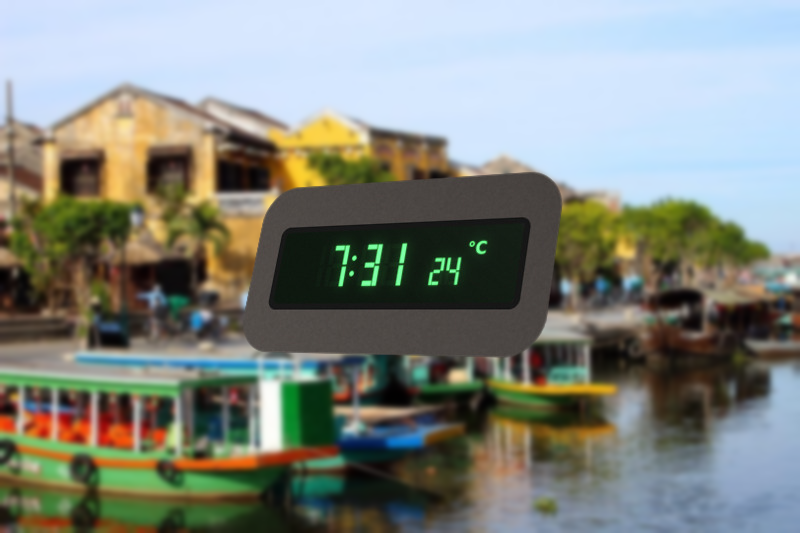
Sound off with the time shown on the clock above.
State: 7:31
